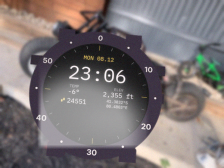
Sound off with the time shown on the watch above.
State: 23:06
